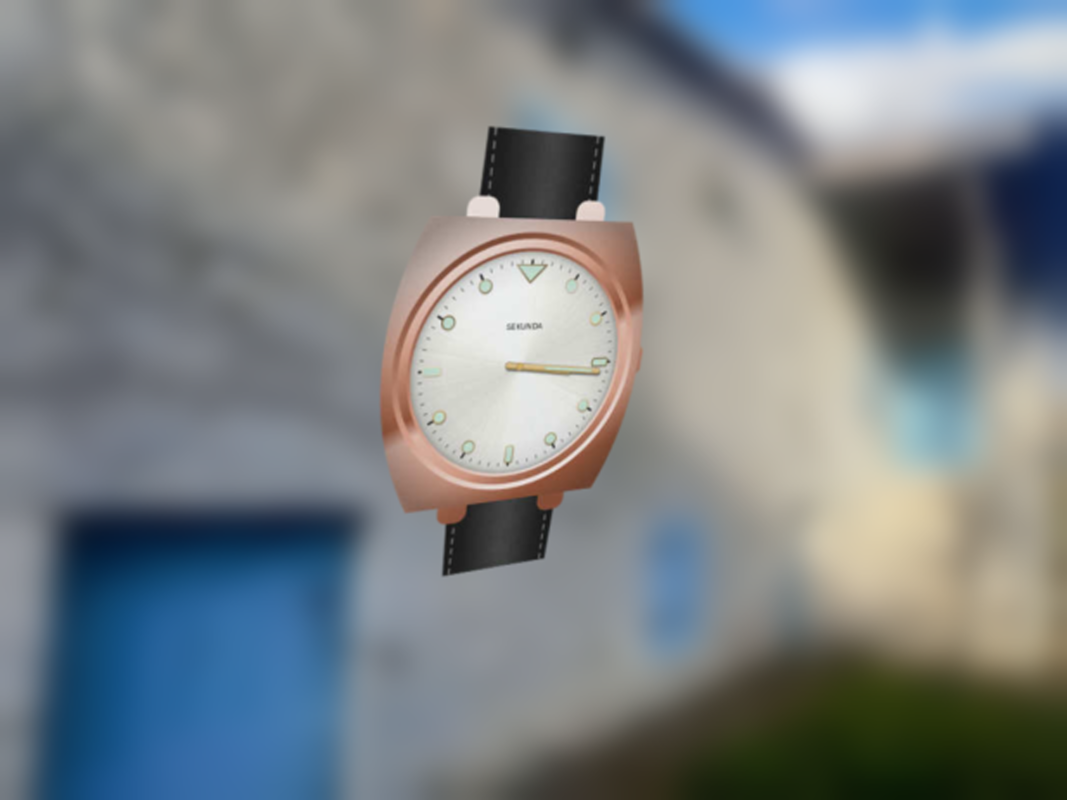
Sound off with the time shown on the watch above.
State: 3:16
